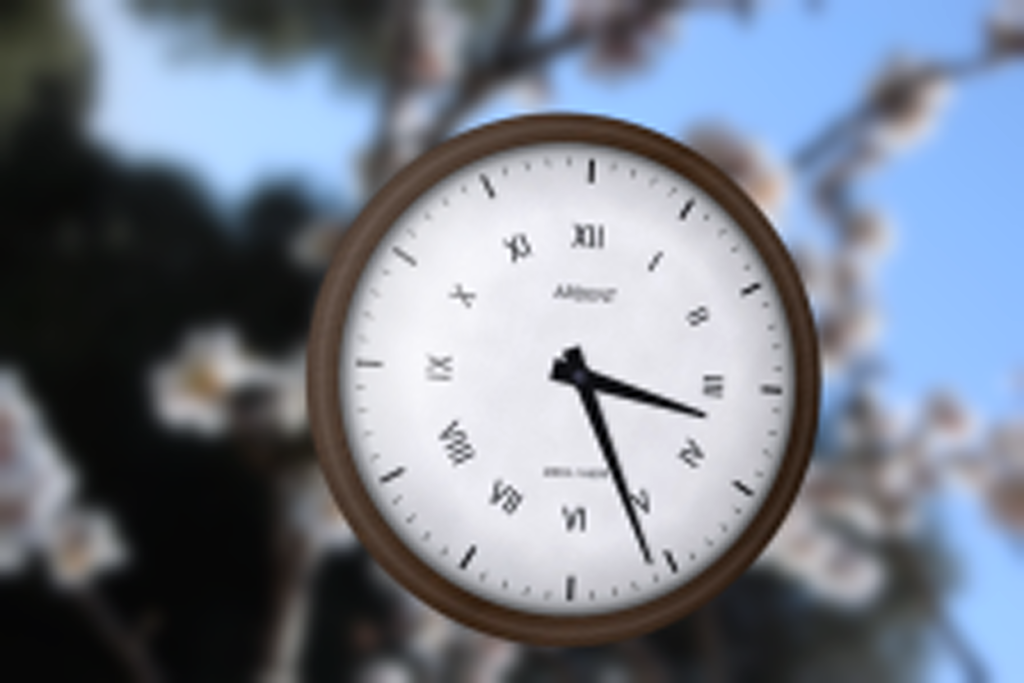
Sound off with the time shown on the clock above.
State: 3:26
